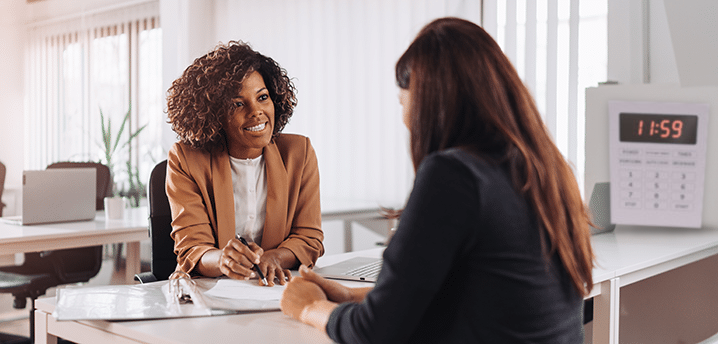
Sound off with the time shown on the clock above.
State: 11:59
